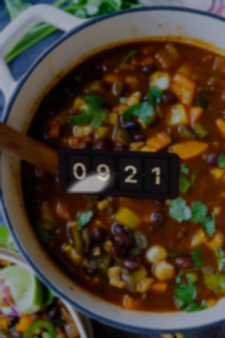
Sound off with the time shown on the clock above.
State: 9:21
